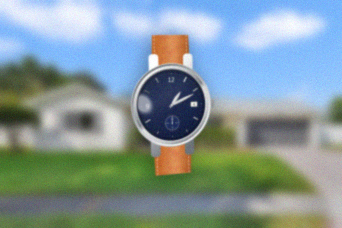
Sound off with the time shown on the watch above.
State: 1:11
